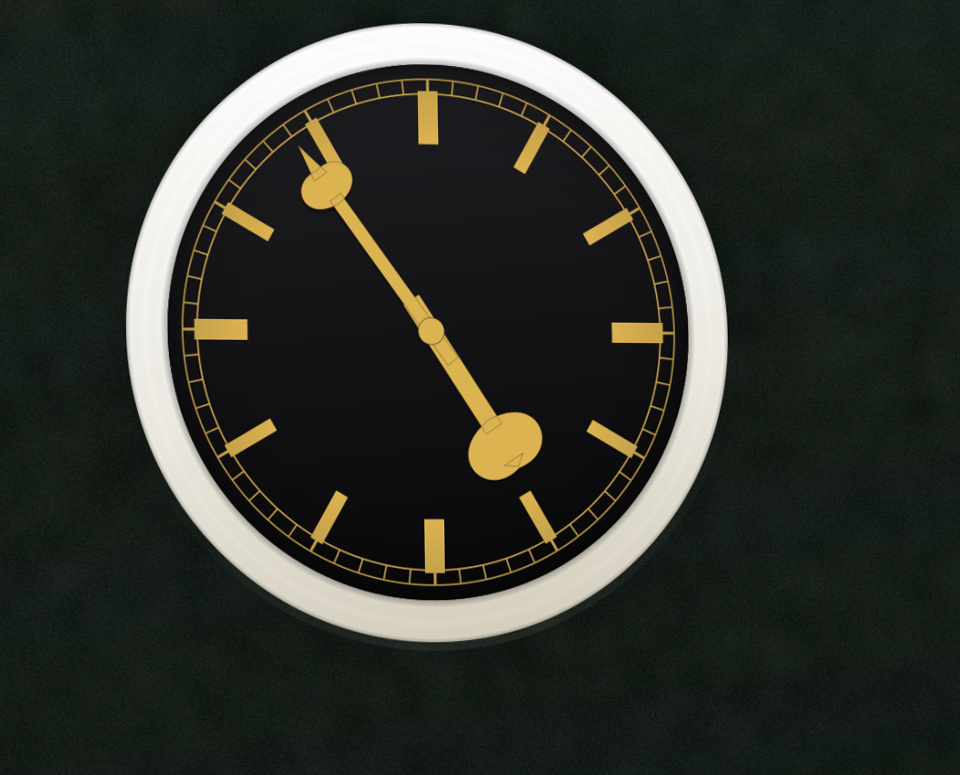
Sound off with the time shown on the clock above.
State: 4:54
